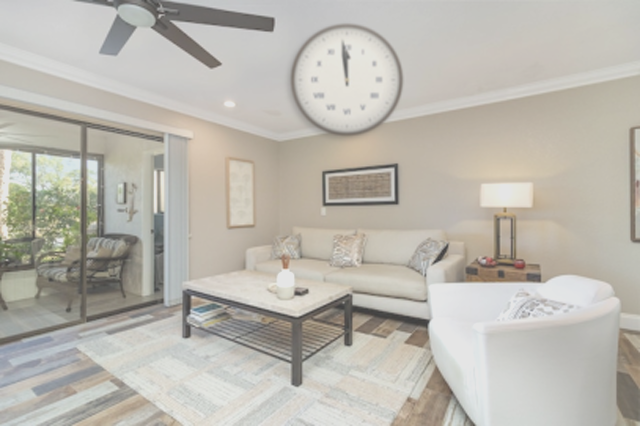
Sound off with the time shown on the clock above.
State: 11:59
